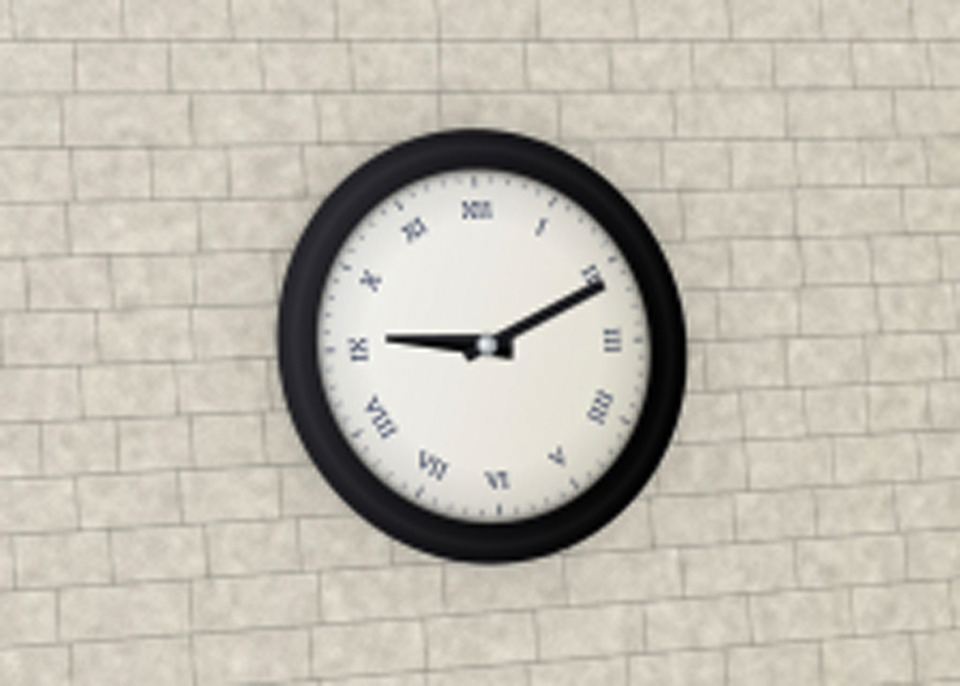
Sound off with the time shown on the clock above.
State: 9:11
